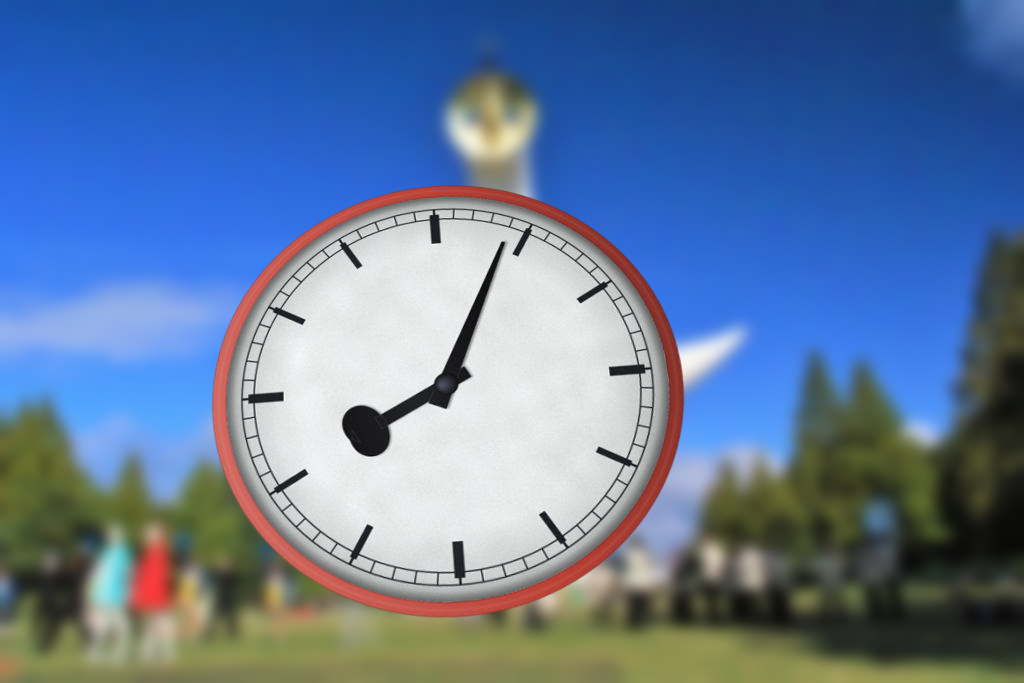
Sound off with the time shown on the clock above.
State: 8:04
